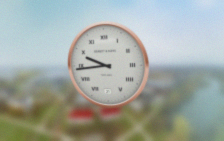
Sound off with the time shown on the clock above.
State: 9:44
